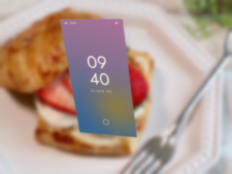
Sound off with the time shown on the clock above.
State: 9:40
